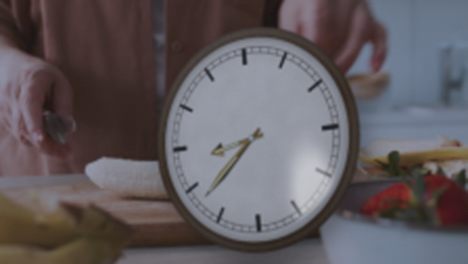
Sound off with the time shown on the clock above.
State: 8:38
